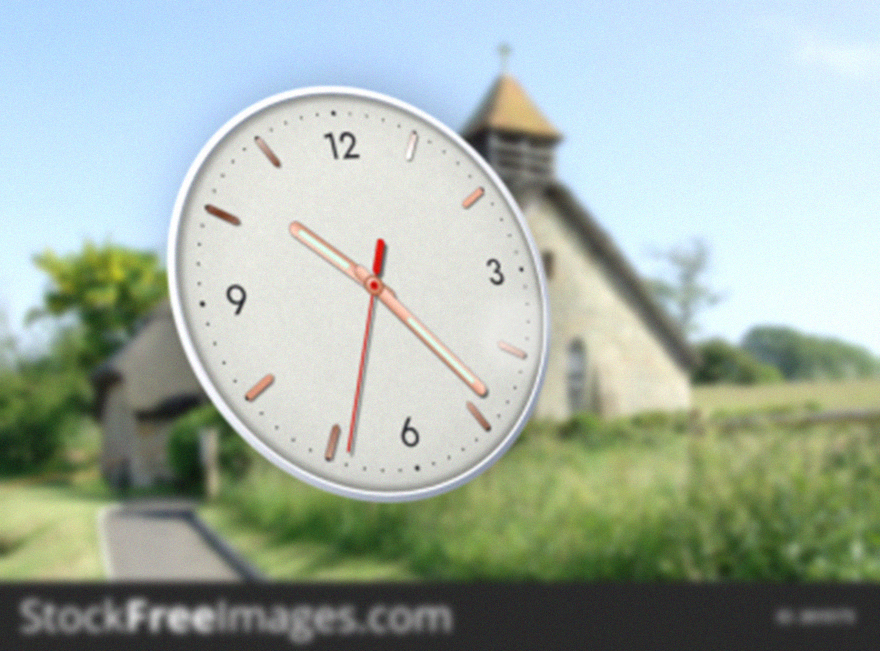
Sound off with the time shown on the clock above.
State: 10:23:34
